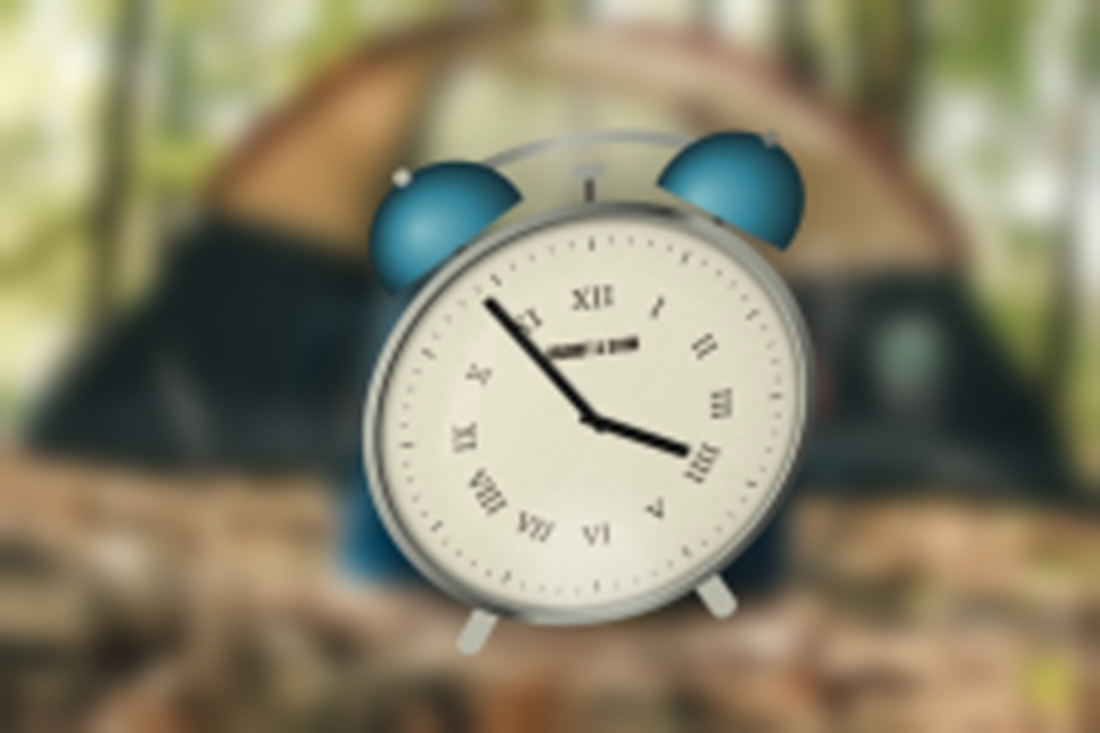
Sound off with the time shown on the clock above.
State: 3:54
